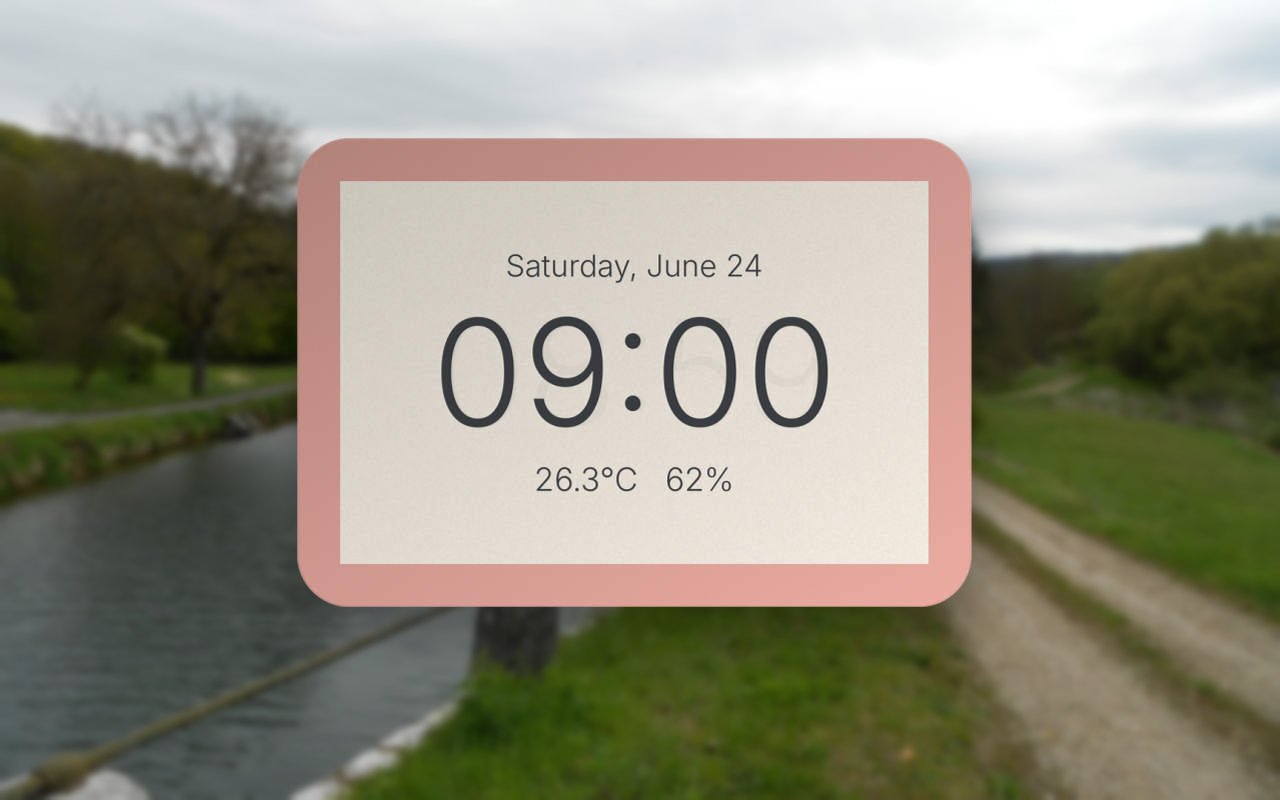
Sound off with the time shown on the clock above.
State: 9:00
